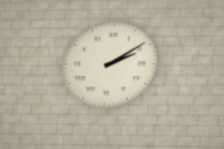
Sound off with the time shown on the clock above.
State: 2:09
